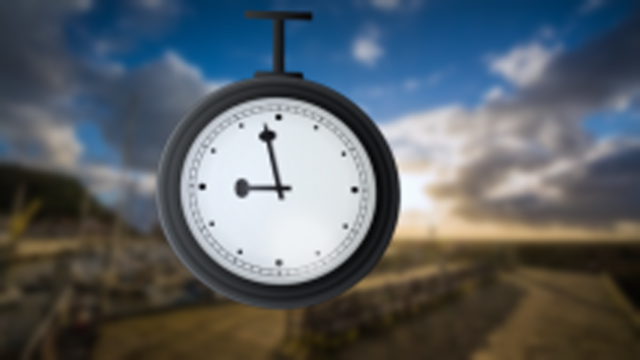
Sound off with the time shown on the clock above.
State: 8:58
